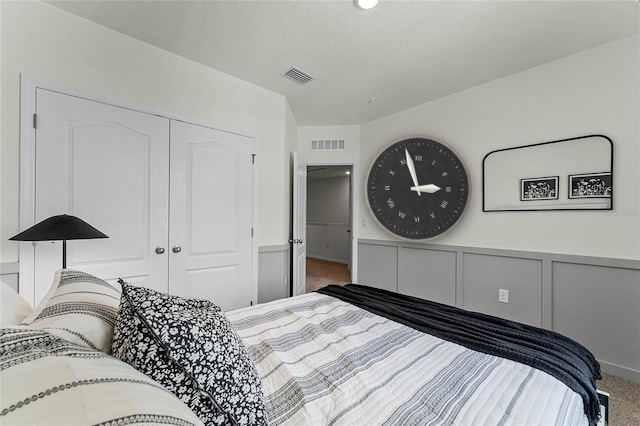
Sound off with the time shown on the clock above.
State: 2:57
